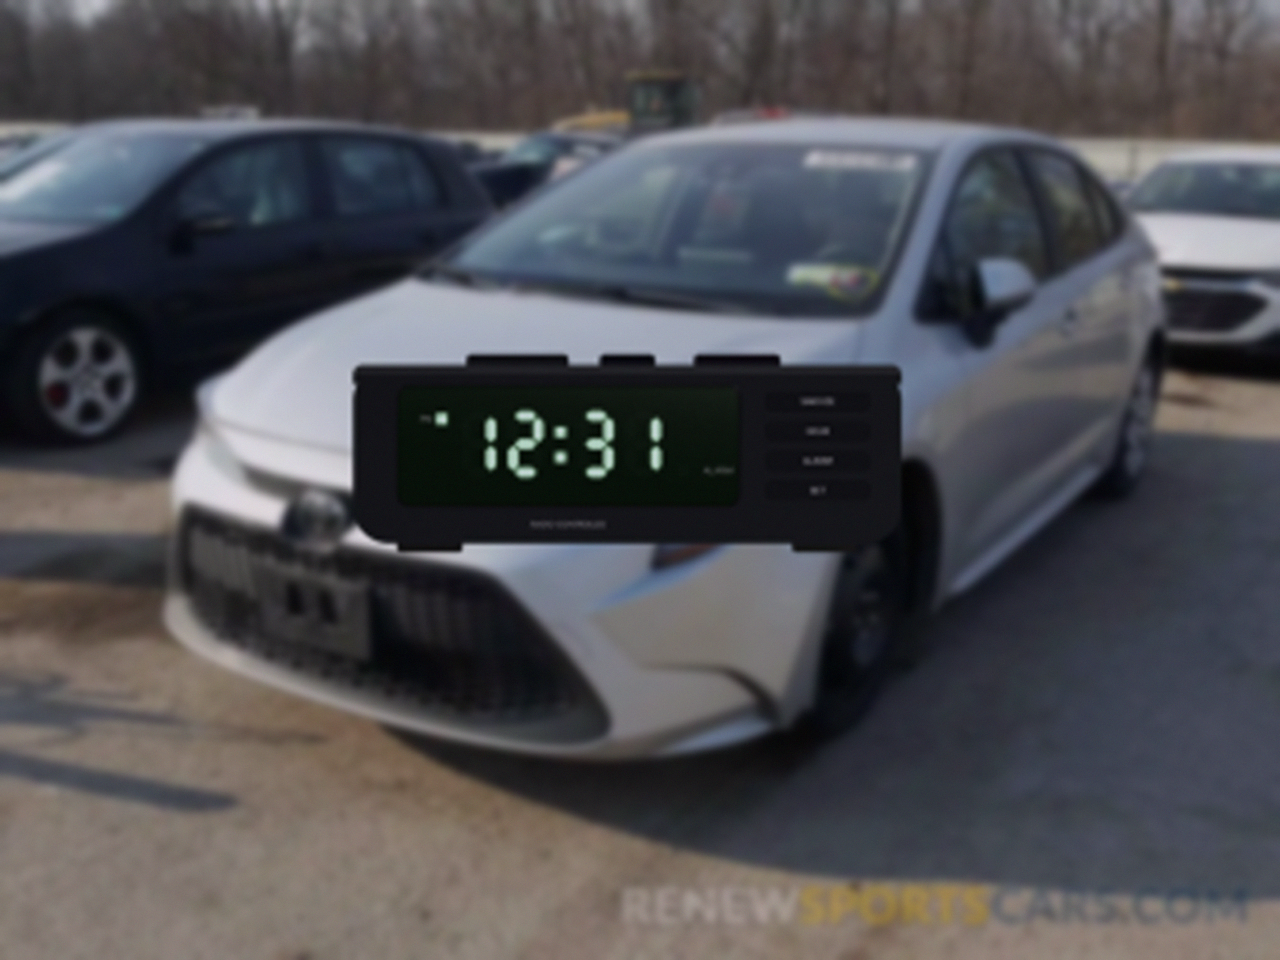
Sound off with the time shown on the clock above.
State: 12:31
